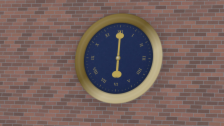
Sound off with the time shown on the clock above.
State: 6:00
